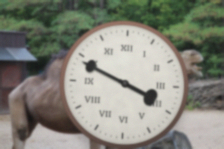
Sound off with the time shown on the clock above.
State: 3:49
